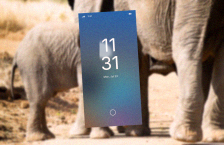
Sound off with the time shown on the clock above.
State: 11:31
